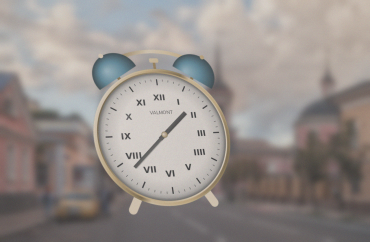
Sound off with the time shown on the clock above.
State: 1:38
